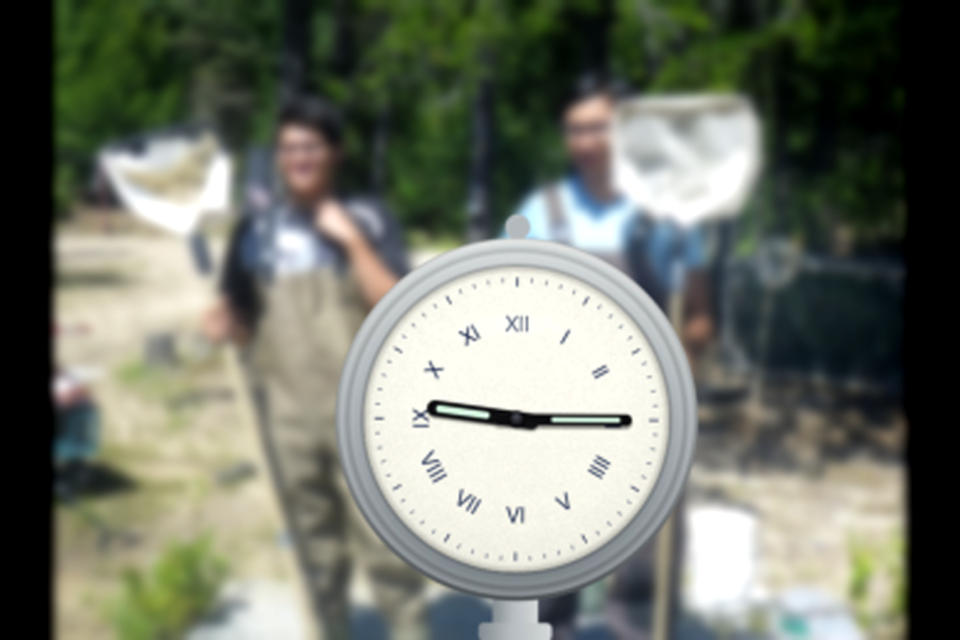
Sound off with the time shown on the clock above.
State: 9:15
